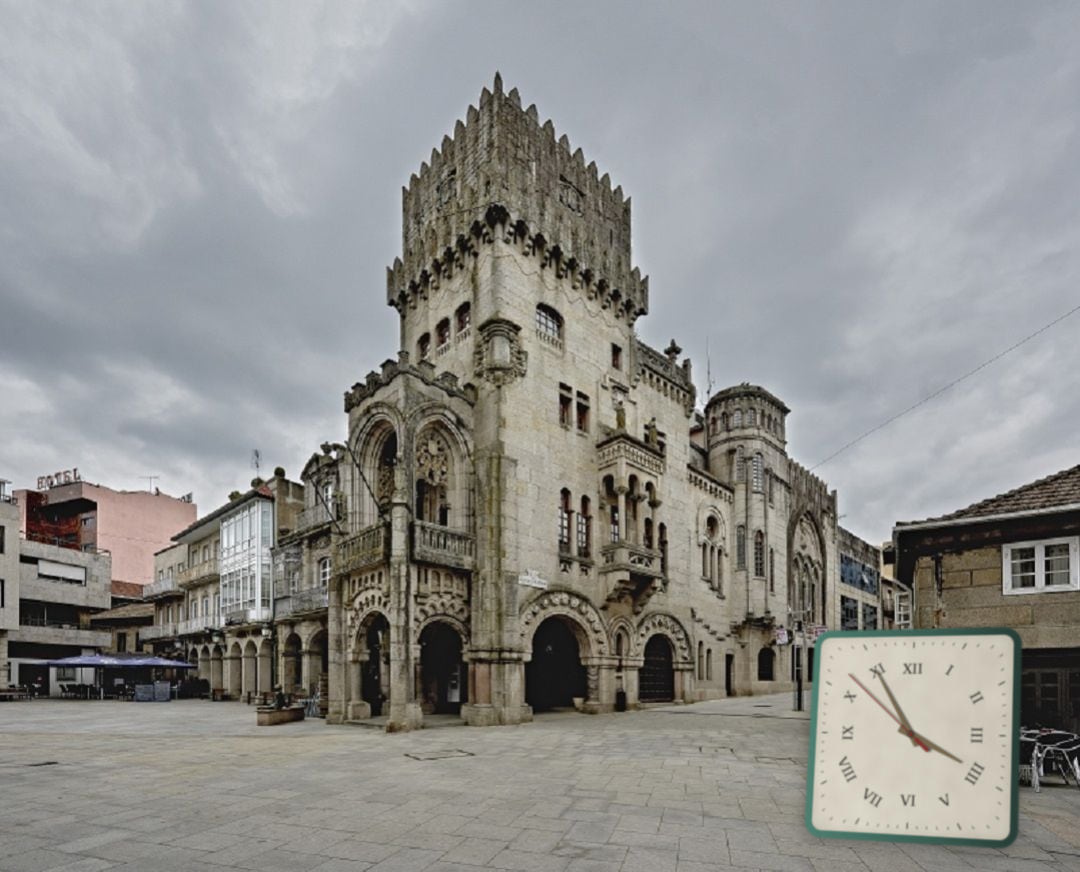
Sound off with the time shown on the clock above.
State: 3:54:52
